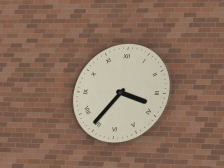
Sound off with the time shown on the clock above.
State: 3:36
